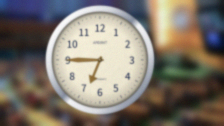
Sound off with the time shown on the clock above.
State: 6:45
